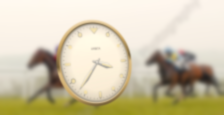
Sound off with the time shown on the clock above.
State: 3:37
